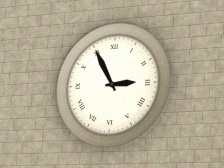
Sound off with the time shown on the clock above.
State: 2:55
